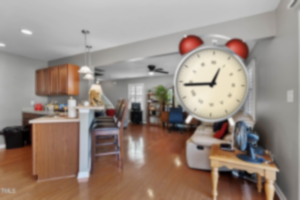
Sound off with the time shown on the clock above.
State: 12:44
